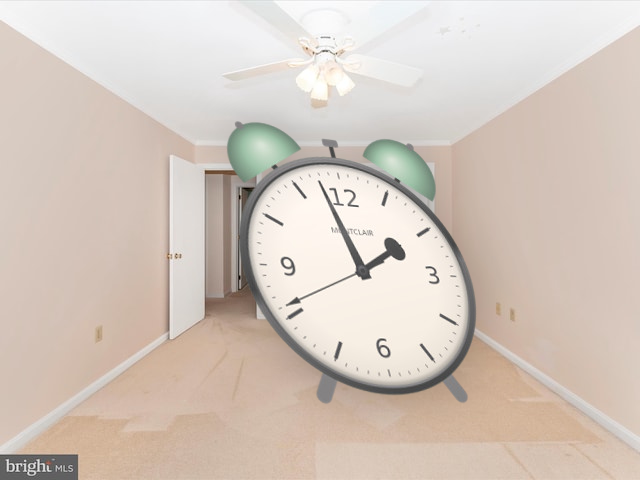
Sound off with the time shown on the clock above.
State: 1:57:41
